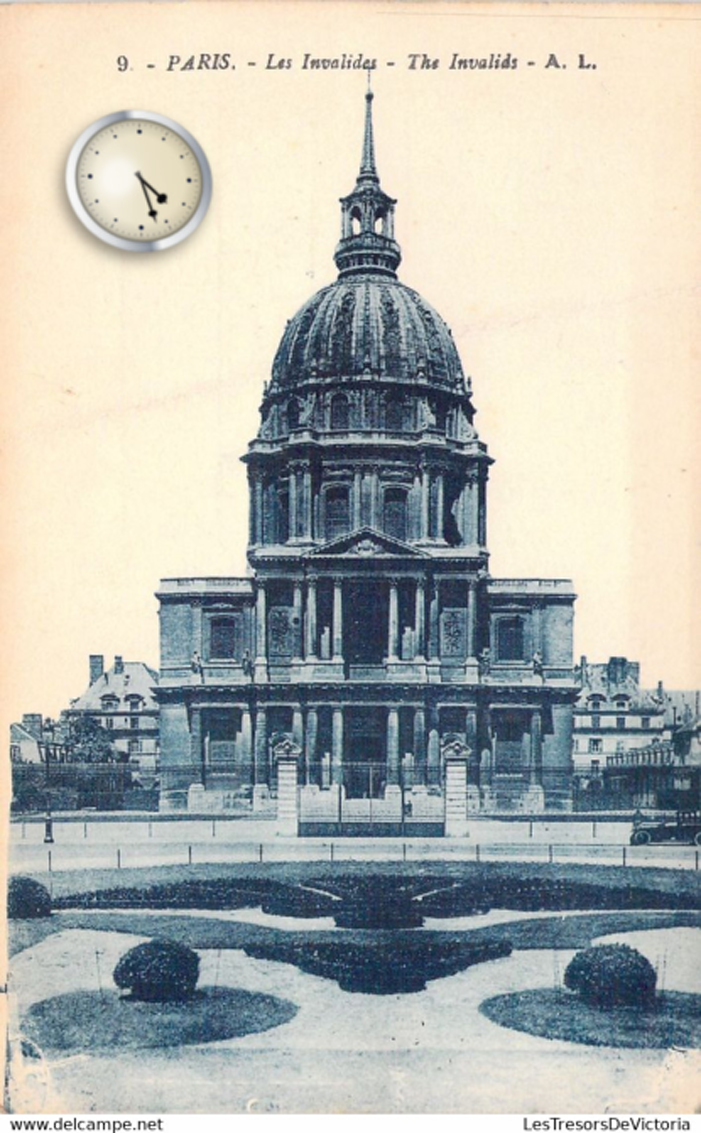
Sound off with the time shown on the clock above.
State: 4:27
